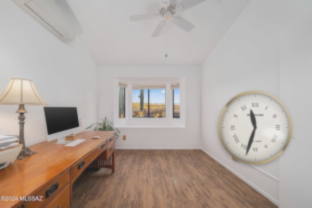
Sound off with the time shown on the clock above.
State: 11:33
